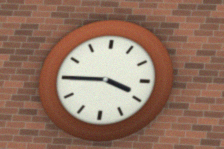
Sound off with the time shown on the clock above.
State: 3:45
